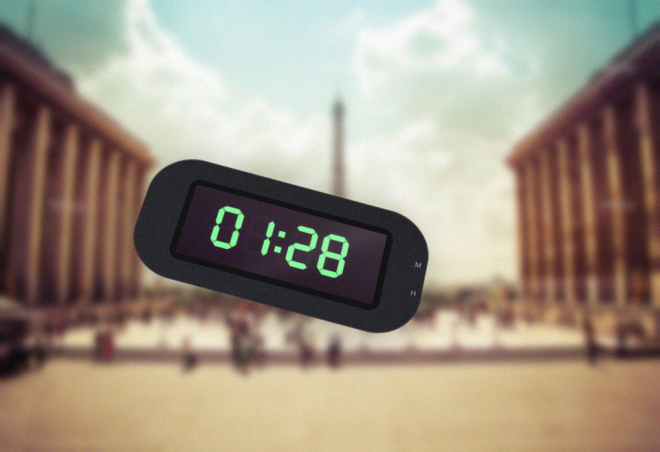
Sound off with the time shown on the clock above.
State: 1:28
